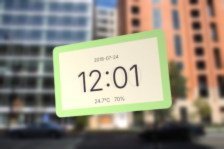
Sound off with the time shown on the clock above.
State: 12:01
